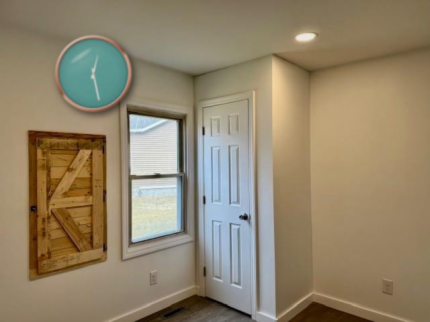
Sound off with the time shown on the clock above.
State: 12:28
